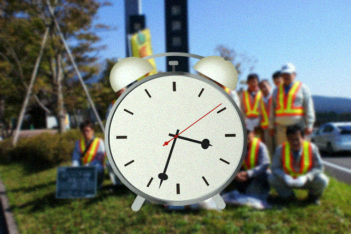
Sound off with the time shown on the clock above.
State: 3:33:09
